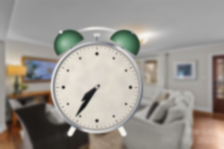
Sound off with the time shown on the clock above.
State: 7:36
